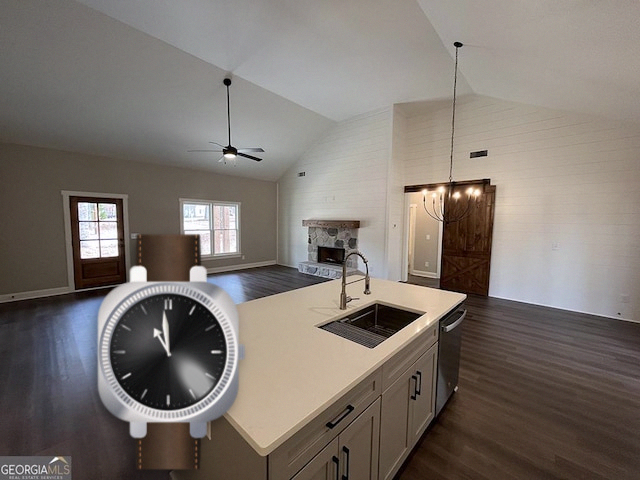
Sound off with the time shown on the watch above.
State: 10:59
